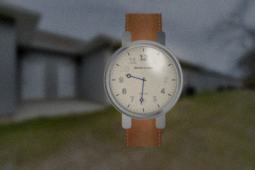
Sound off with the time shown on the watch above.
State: 9:31
